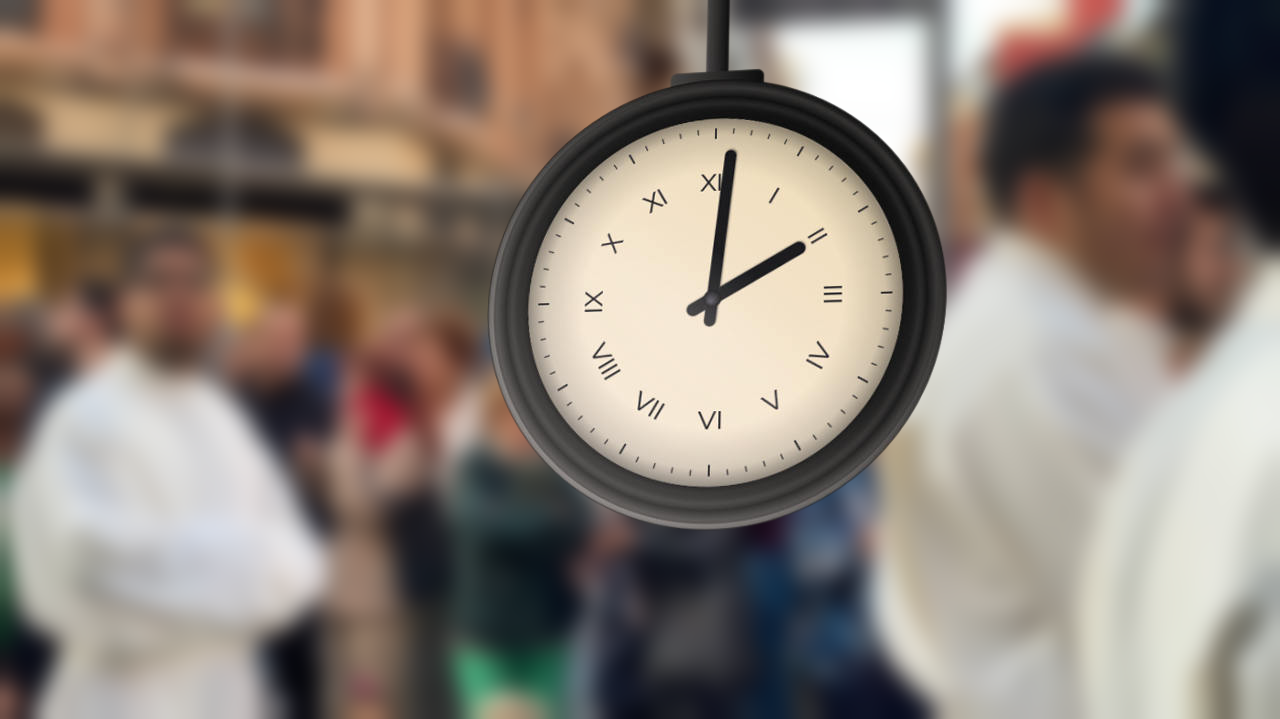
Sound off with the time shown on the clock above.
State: 2:01
